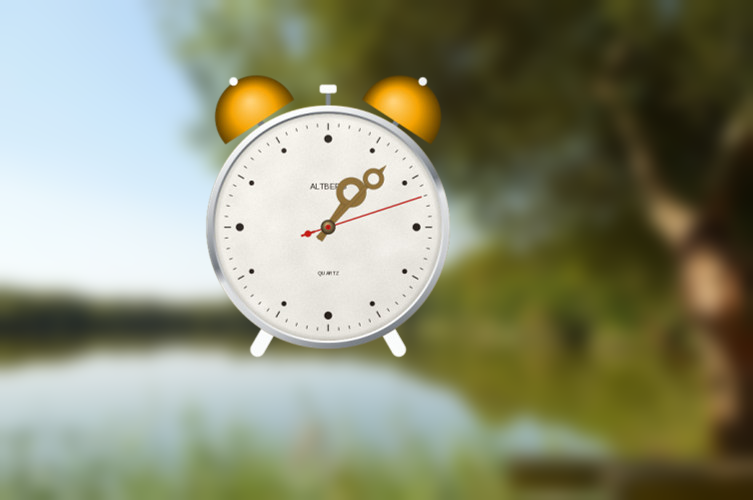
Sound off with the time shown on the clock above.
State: 1:07:12
